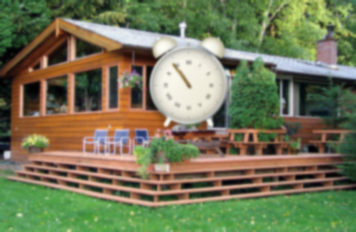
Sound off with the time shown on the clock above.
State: 10:54
